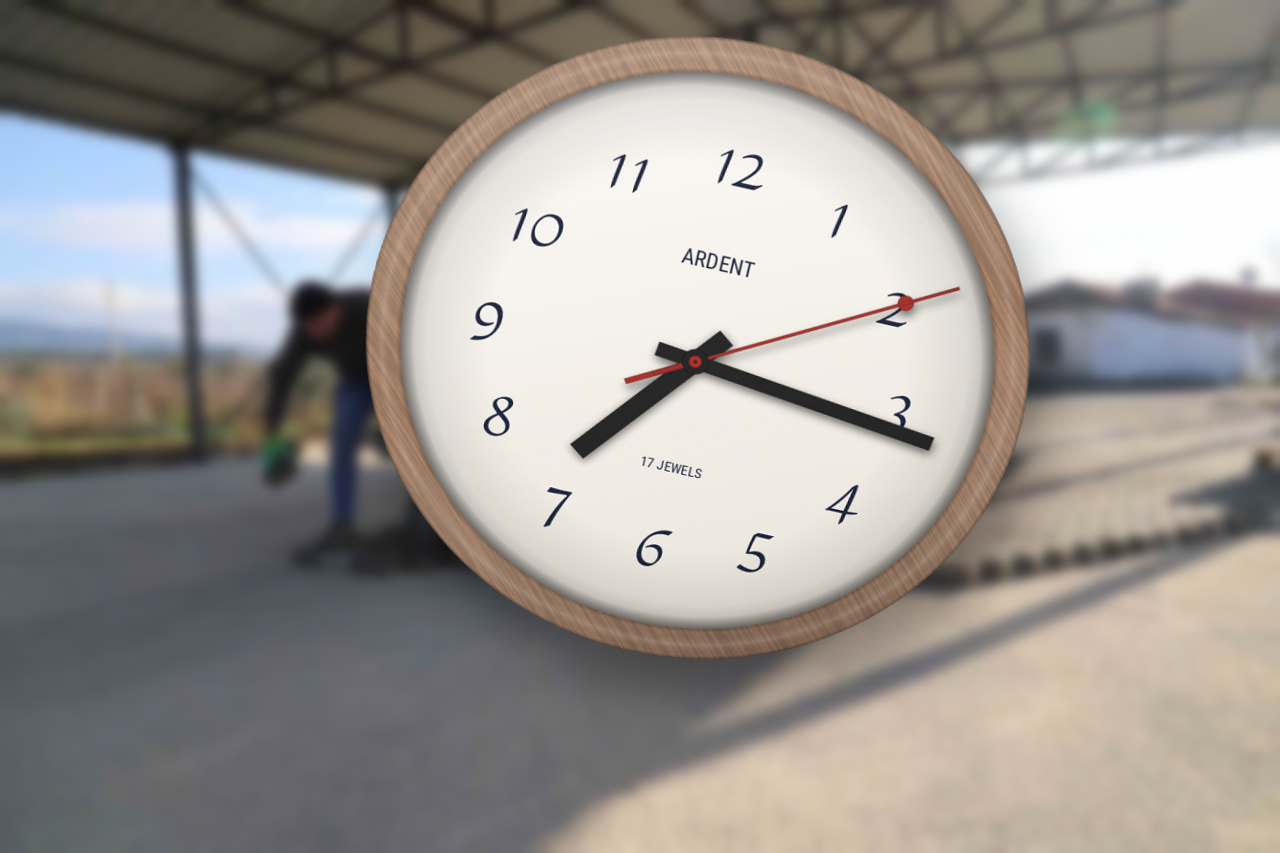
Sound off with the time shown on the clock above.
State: 7:16:10
